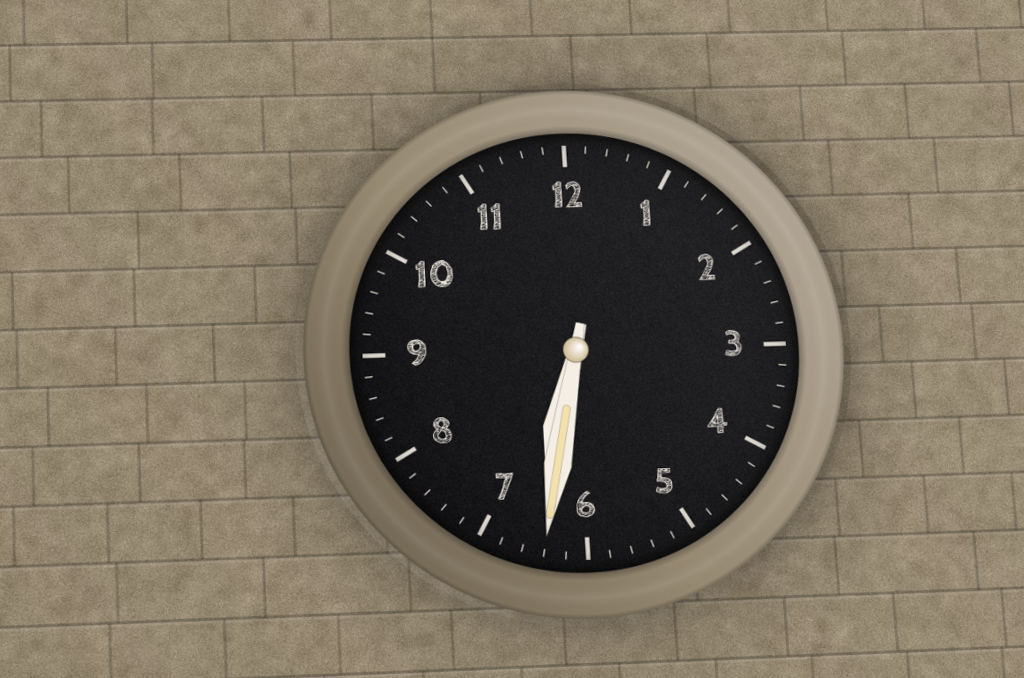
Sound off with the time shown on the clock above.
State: 6:32
